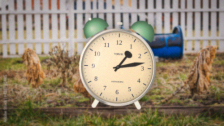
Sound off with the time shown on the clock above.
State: 1:13
